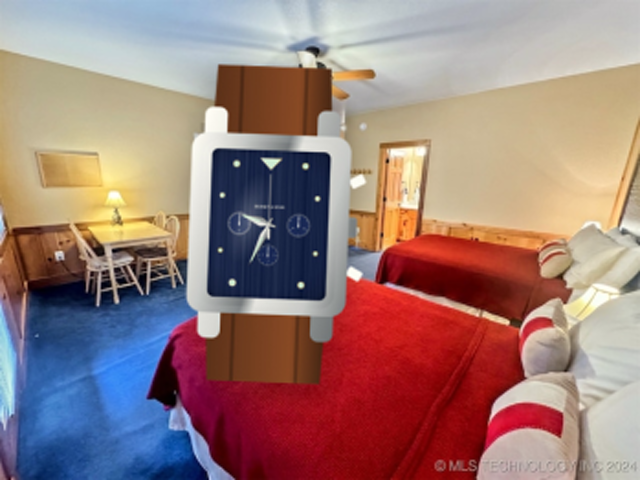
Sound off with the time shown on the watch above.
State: 9:34
